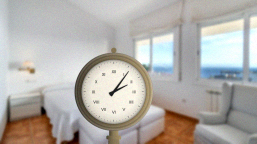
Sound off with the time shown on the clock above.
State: 2:06
